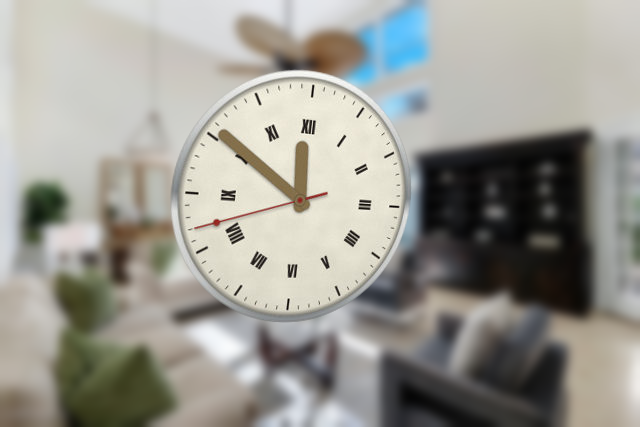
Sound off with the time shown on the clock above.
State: 11:50:42
